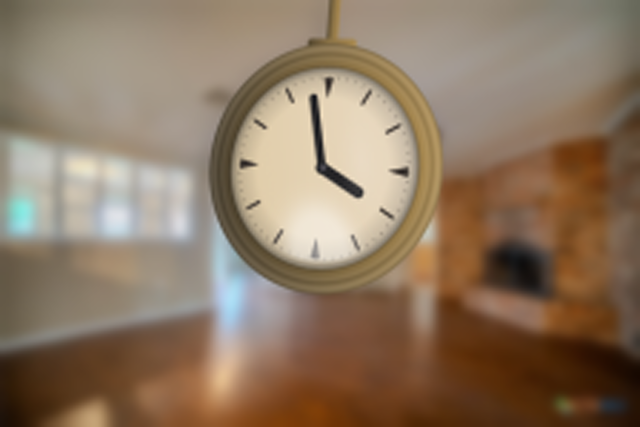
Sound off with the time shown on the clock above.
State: 3:58
